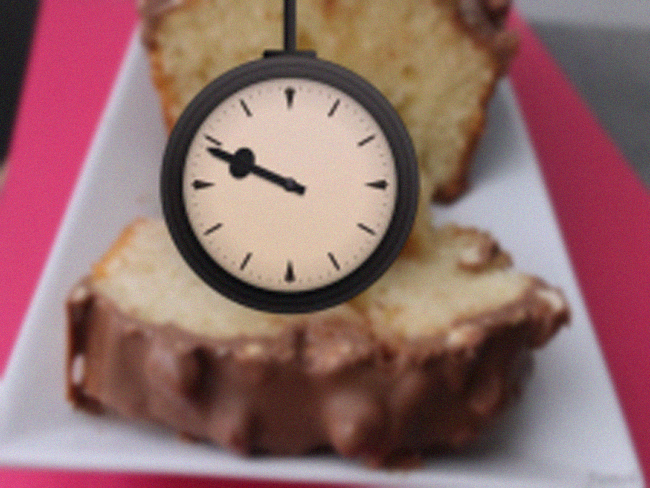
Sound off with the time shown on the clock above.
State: 9:49
